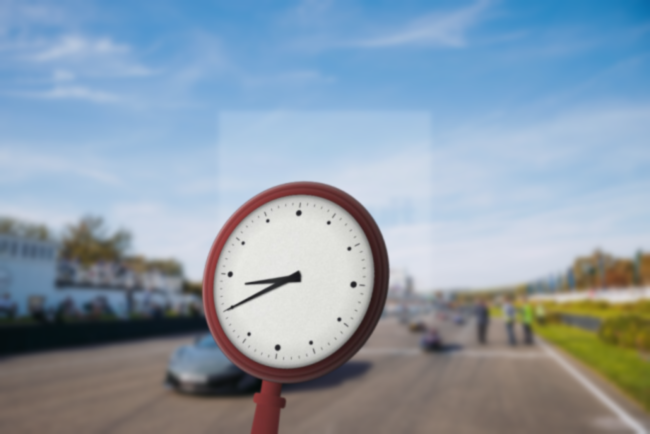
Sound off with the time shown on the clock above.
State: 8:40
